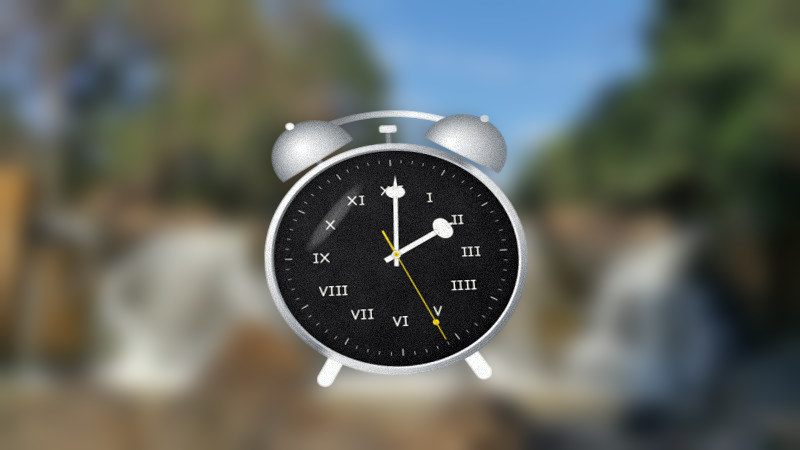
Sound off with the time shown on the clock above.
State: 2:00:26
